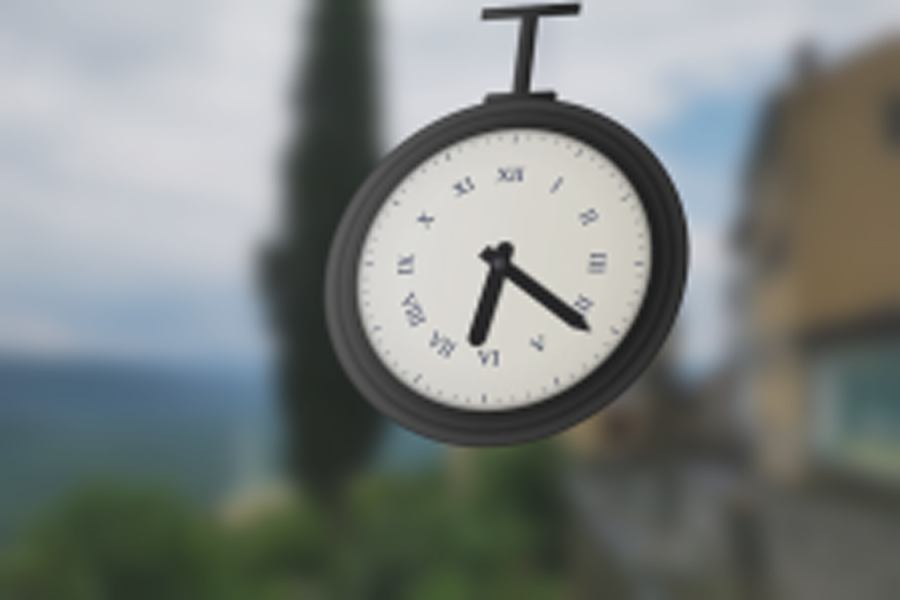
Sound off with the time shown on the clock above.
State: 6:21
